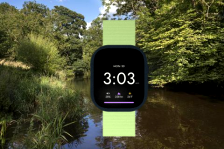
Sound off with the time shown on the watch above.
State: 3:03
